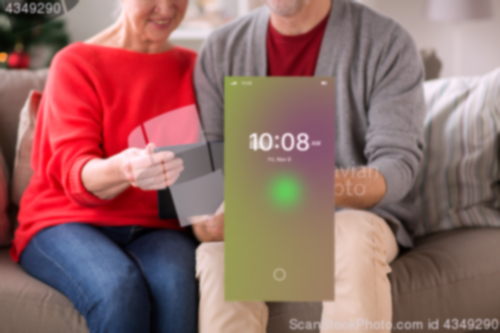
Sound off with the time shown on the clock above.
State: 10:08
